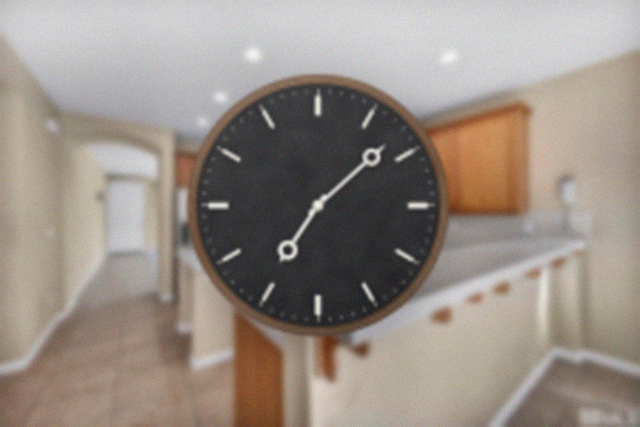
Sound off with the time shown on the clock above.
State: 7:08
